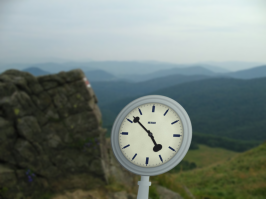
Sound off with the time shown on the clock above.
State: 4:52
